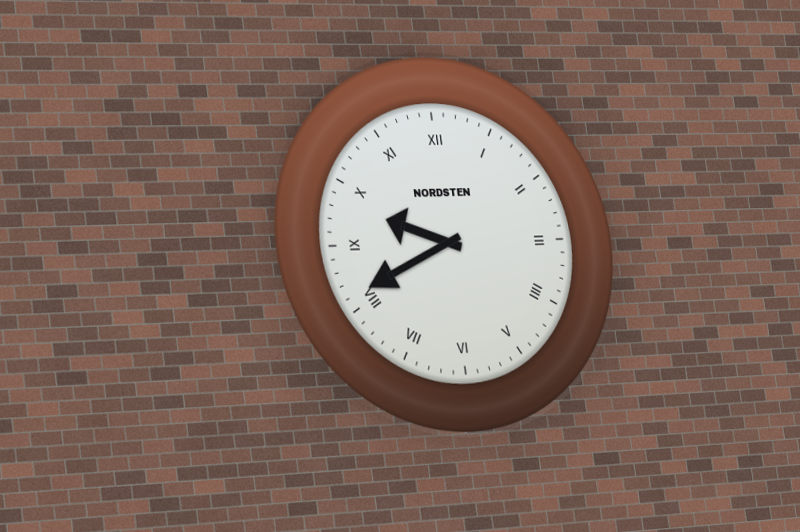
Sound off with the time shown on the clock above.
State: 9:41
